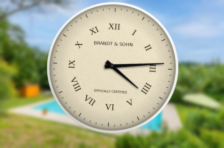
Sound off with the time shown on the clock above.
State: 4:14
